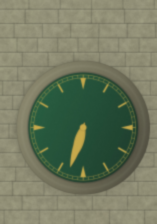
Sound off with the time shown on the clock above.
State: 6:33
